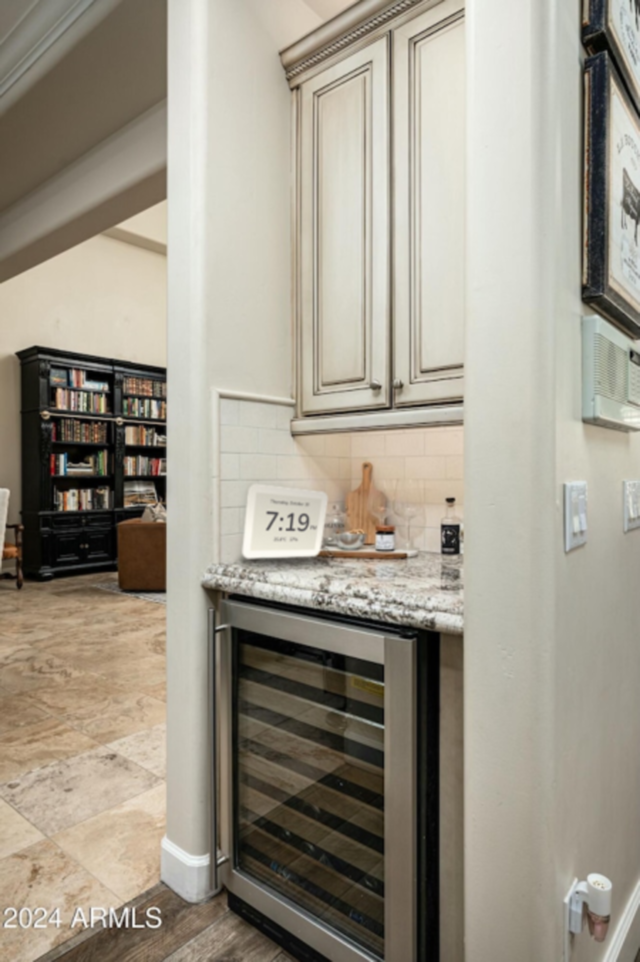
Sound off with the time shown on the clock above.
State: 7:19
